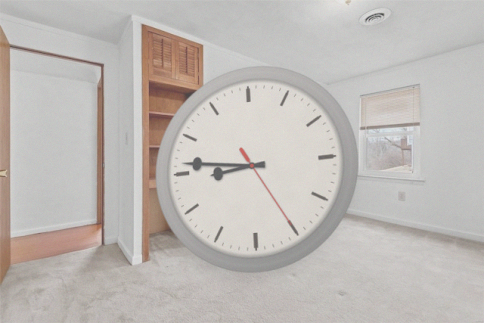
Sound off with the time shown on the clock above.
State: 8:46:25
